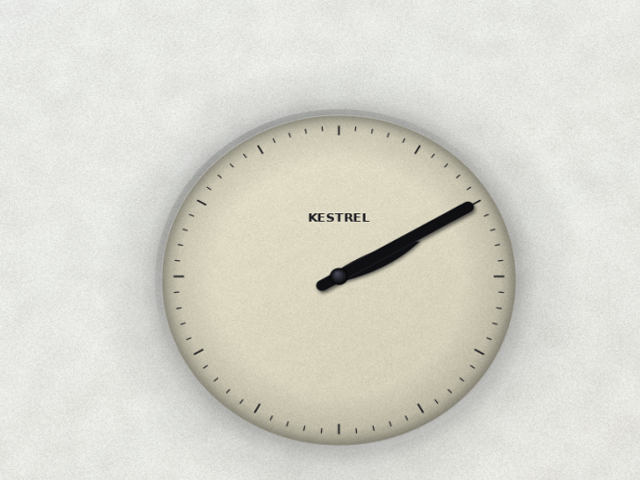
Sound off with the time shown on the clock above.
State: 2:10
